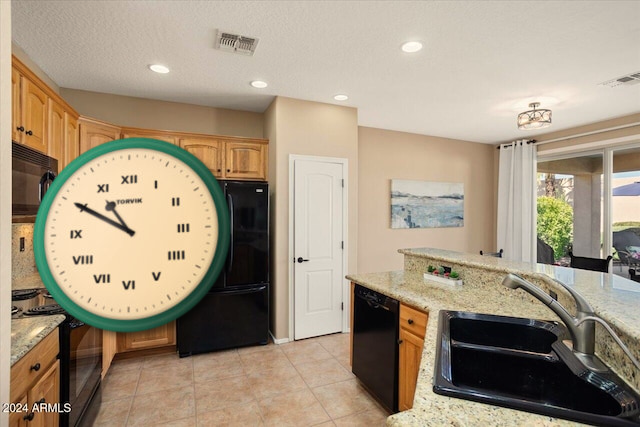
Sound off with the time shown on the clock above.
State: 10:50
